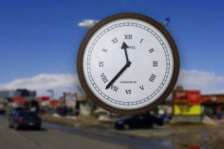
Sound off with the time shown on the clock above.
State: 11:37
